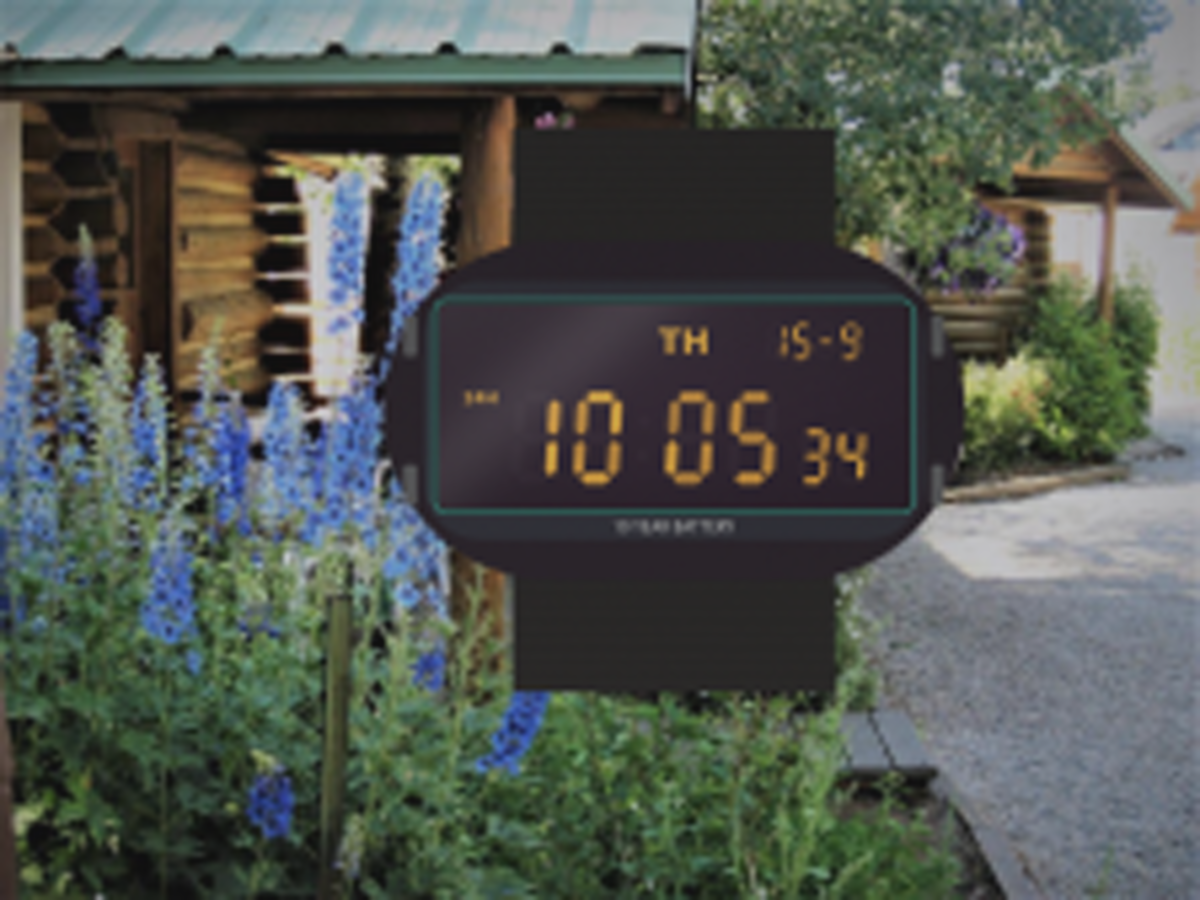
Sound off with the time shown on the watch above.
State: 10:05:34
